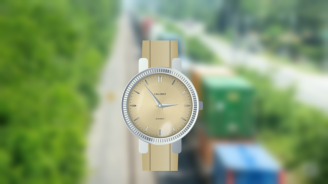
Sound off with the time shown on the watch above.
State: 2:54
